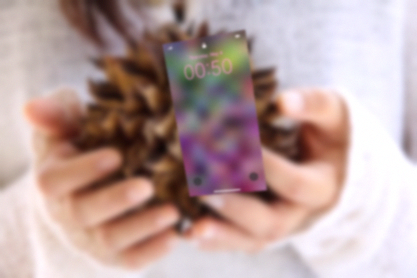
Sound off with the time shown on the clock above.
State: 0:50
